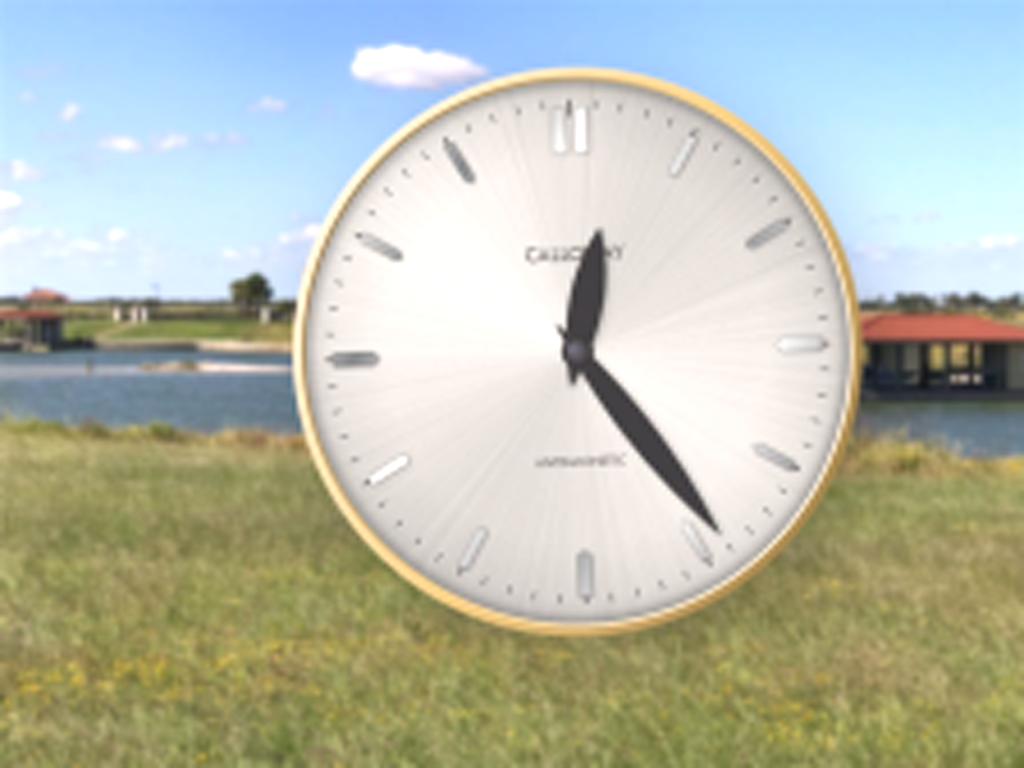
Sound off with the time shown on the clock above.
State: 12:24
